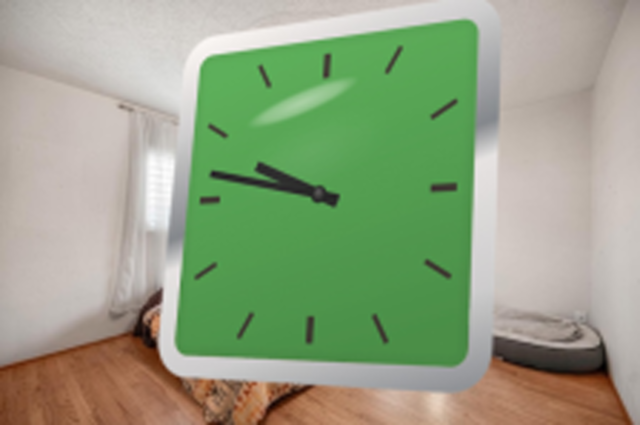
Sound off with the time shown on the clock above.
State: 9:47
